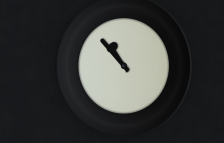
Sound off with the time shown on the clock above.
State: 10:53
